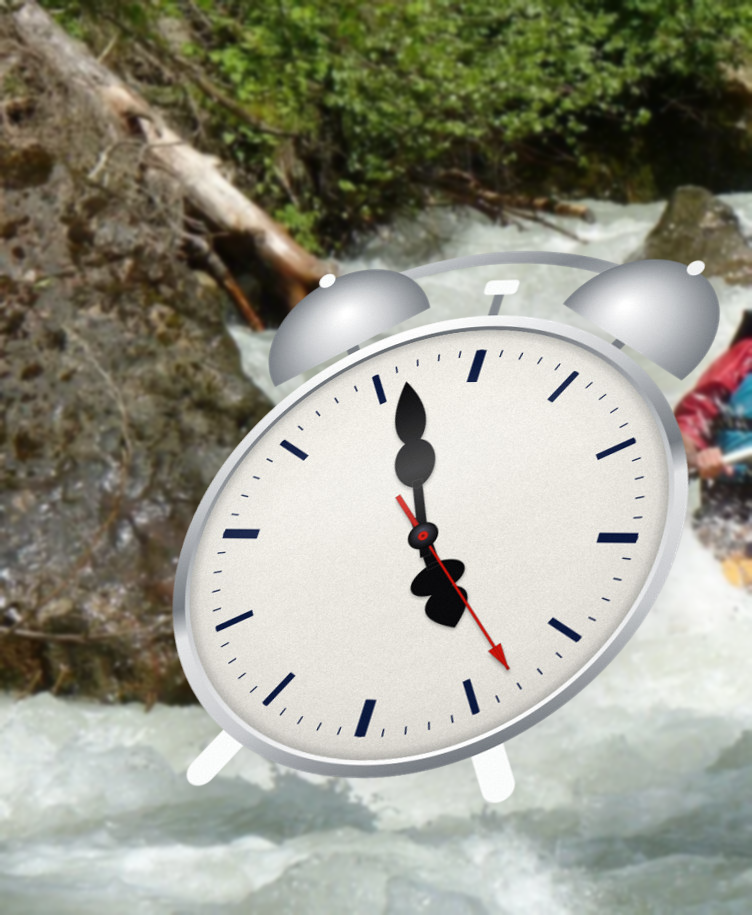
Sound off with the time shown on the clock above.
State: 4:56:23
